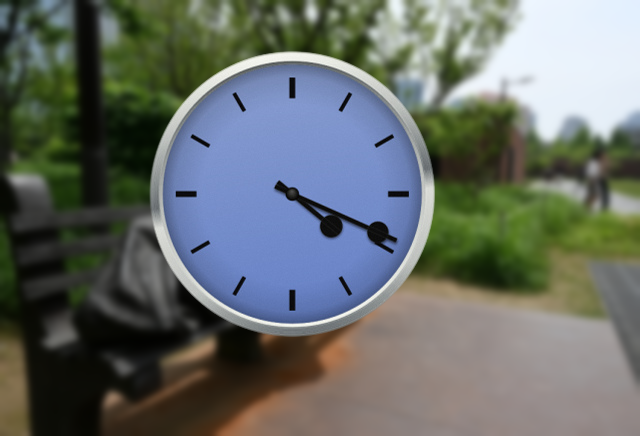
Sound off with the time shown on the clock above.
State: 4:19
